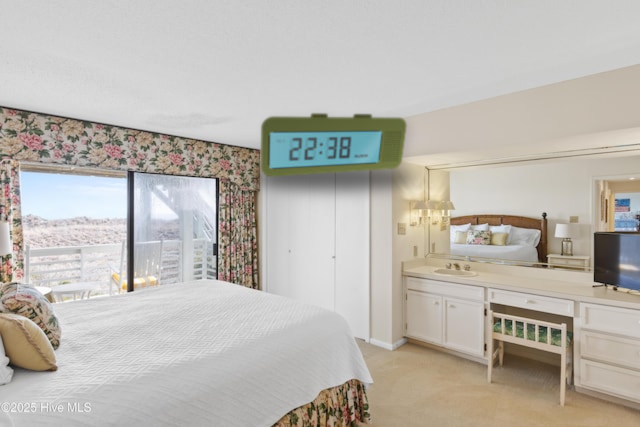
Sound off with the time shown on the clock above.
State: 22:38
